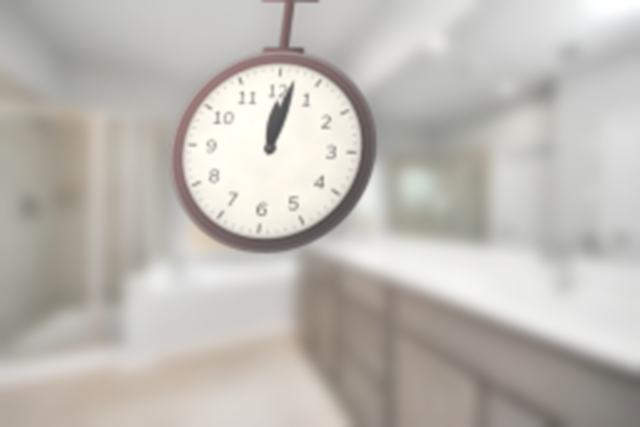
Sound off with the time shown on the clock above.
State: 12:02
